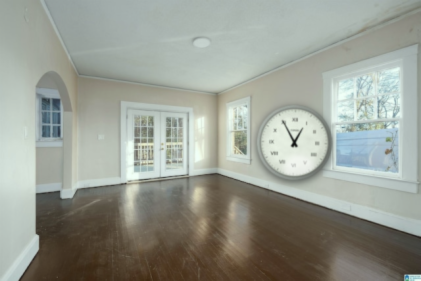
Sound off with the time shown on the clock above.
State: 12:55
